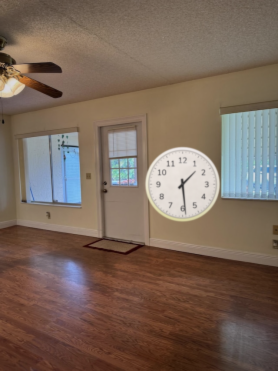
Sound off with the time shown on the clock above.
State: 1:29
